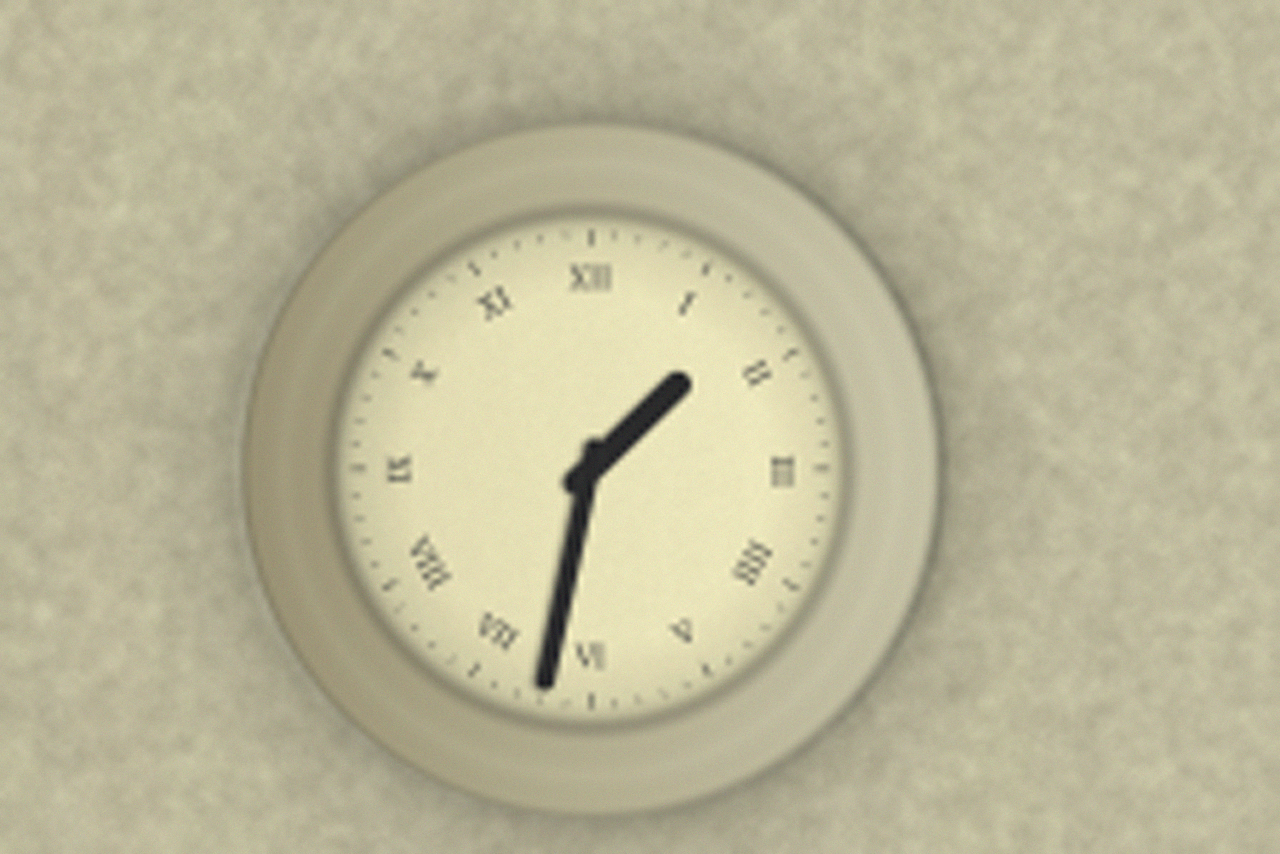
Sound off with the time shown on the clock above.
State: 1:32
